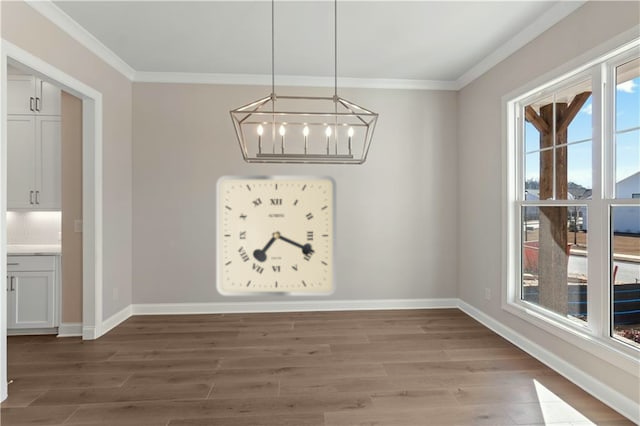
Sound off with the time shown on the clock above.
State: 7:19
